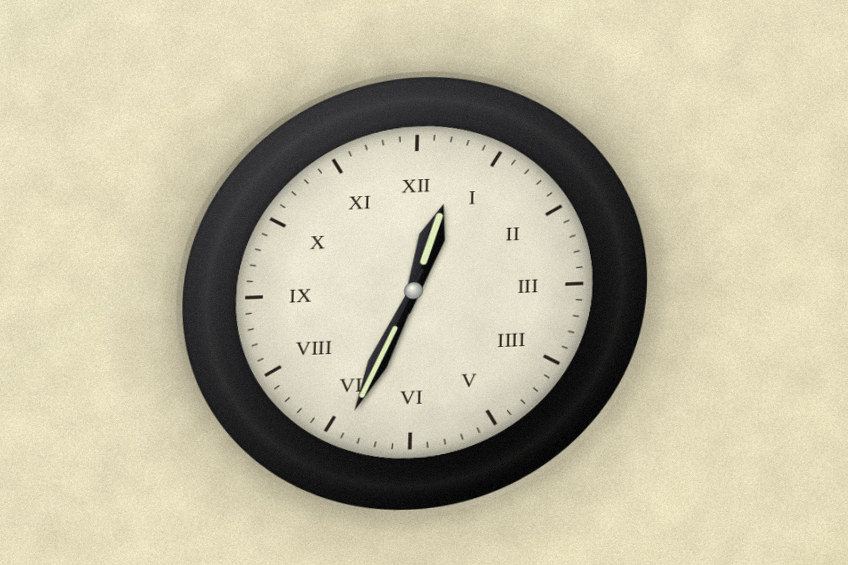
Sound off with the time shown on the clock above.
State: 12:34
